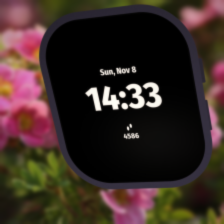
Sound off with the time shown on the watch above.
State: 14:33
